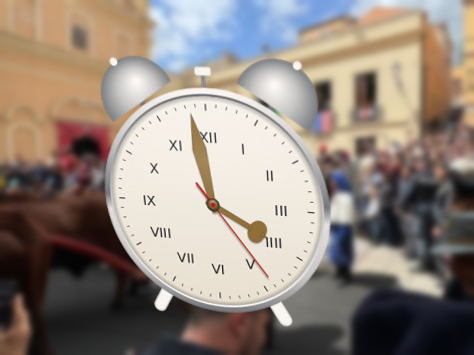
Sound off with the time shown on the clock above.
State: 3:58:24
